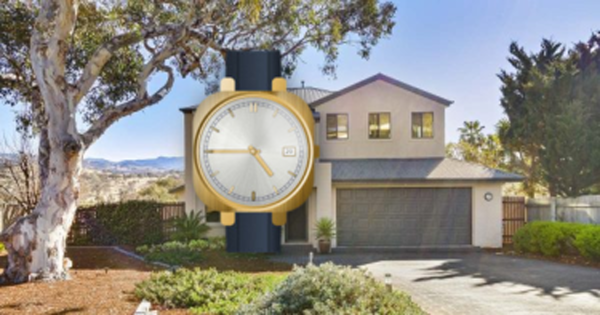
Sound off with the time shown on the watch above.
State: 4:45
